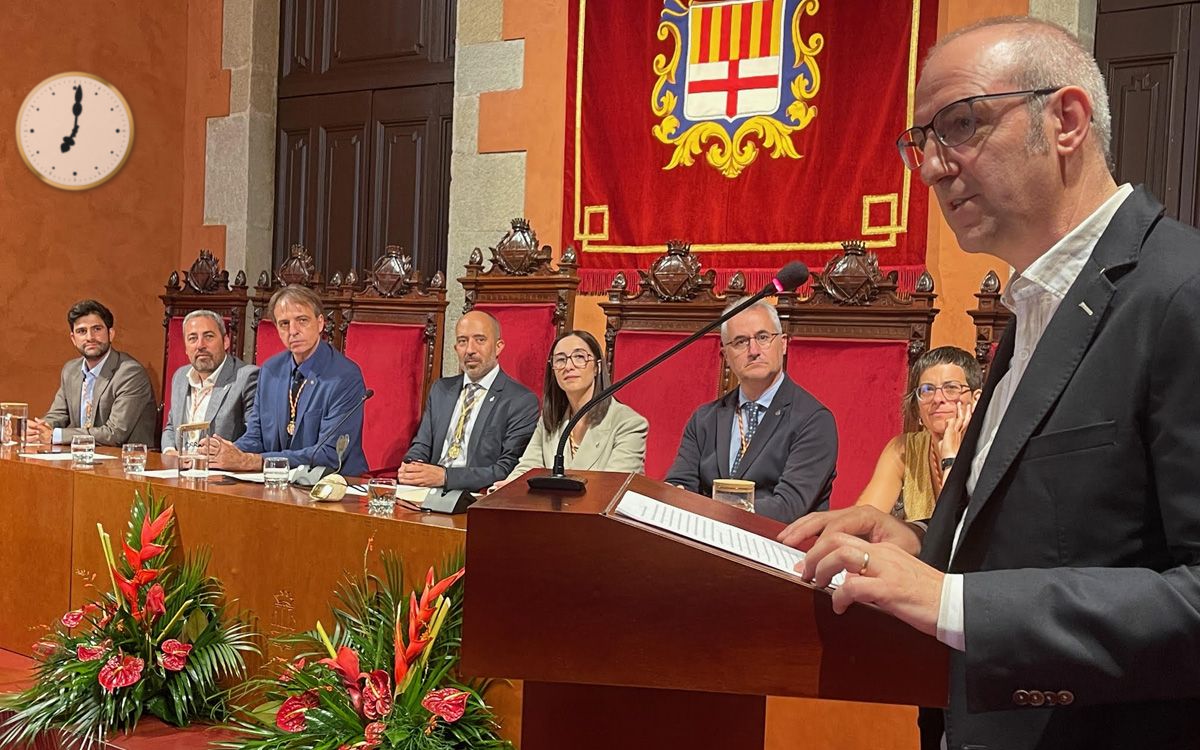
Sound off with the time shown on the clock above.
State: 7:01
